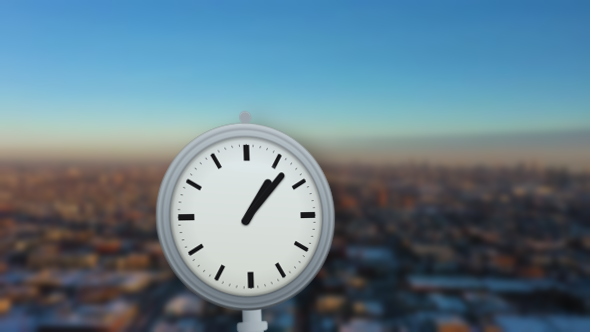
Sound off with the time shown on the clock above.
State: 1:07
